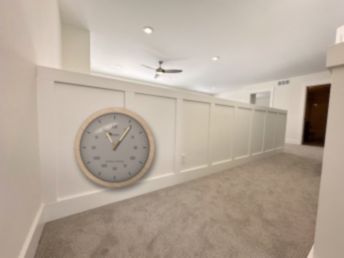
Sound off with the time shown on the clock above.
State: 11:06
